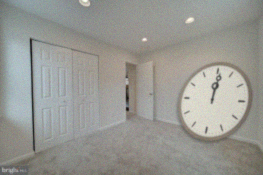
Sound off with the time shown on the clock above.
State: 12:01
